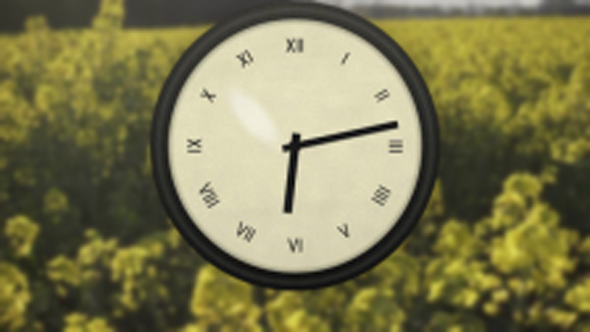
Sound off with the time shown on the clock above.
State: 6:13
